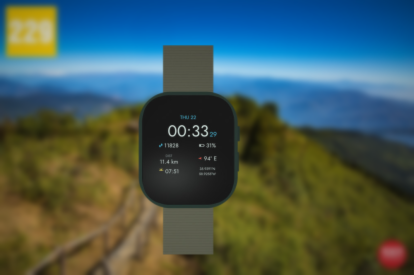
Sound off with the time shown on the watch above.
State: 0:33
